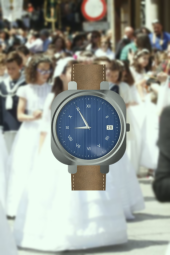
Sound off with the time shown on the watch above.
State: 8:55
